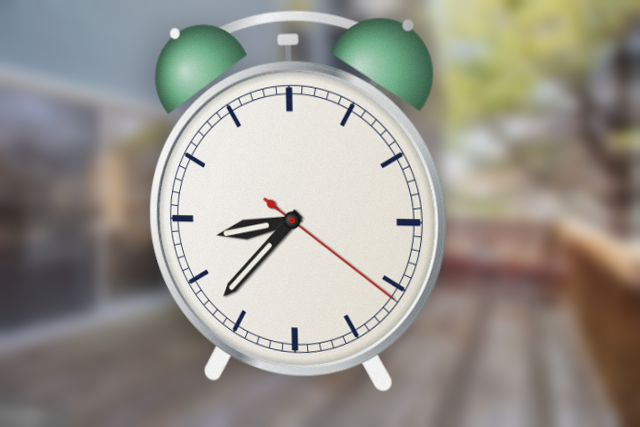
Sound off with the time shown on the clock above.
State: 8:37:21
